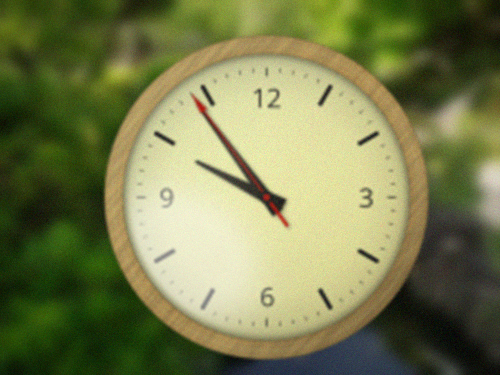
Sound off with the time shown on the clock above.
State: 9:53:54
